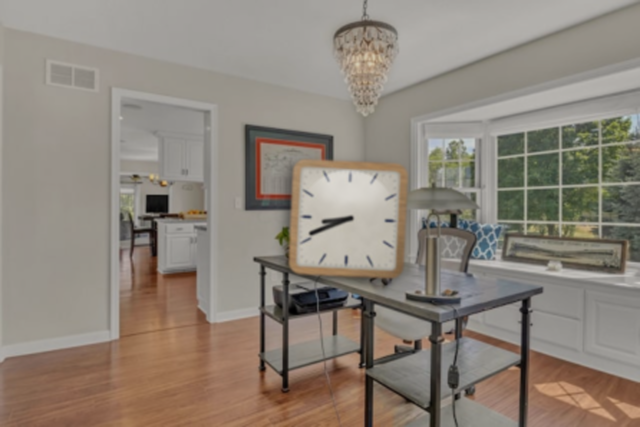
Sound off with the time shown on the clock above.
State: 8:41
